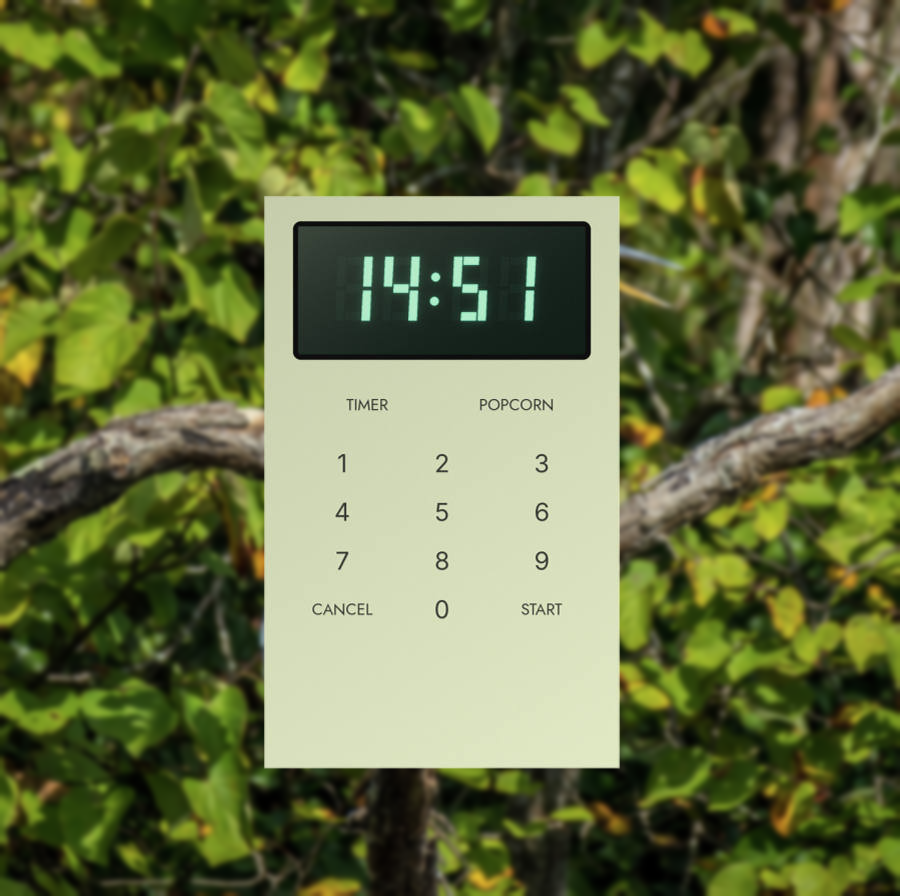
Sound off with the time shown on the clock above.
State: 14:51
